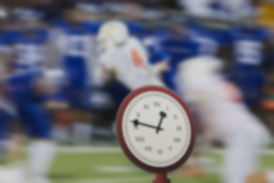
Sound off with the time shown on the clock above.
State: 12:47
